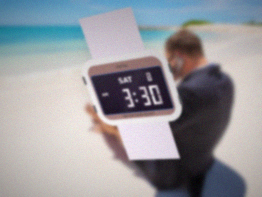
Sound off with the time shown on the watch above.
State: 3:30
